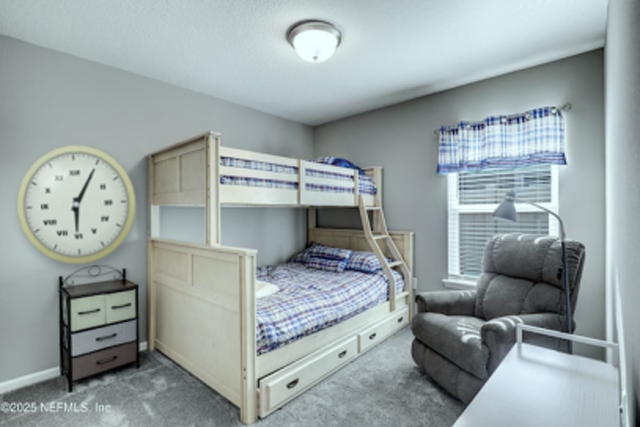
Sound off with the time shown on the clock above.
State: 6:05
